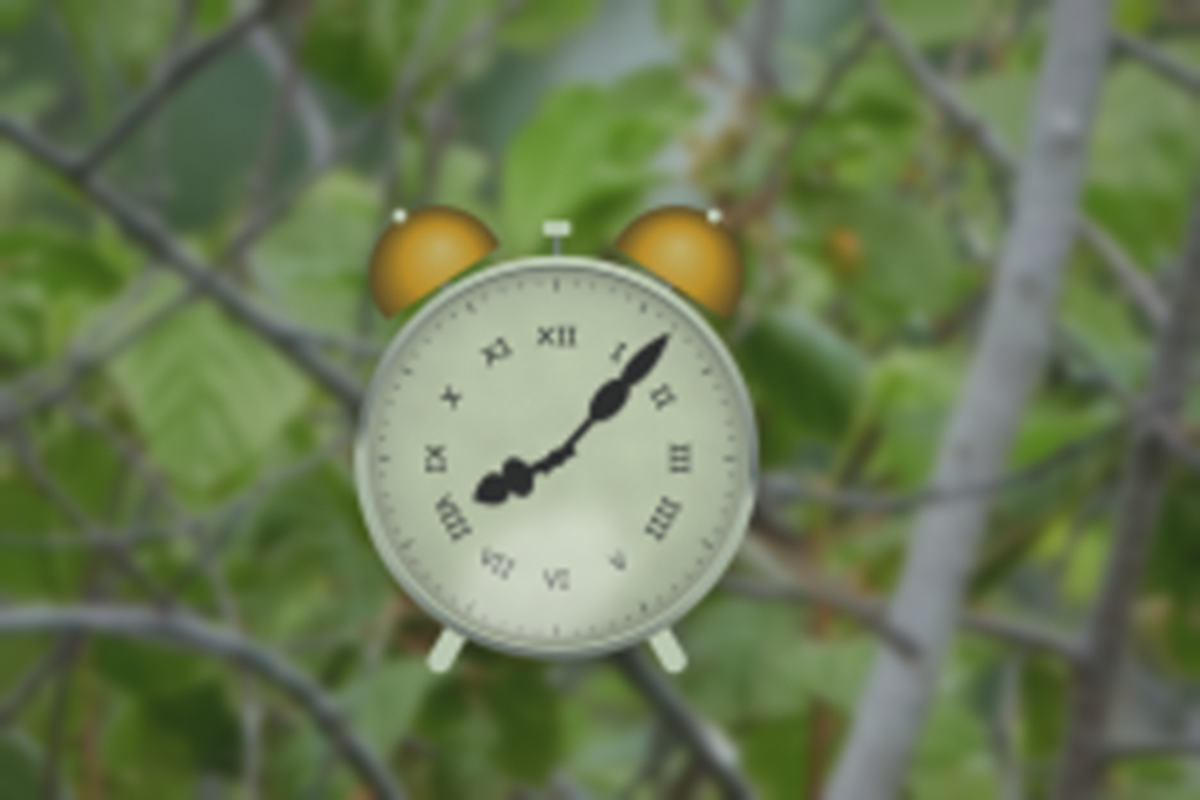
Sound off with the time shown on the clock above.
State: 8:07
